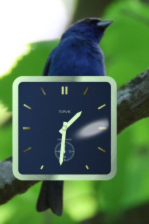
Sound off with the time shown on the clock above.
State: 1:31
